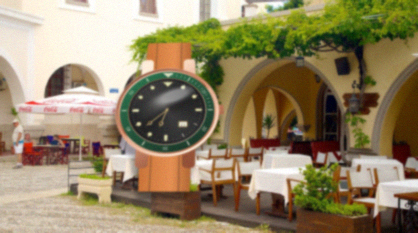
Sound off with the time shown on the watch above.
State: 6:38
